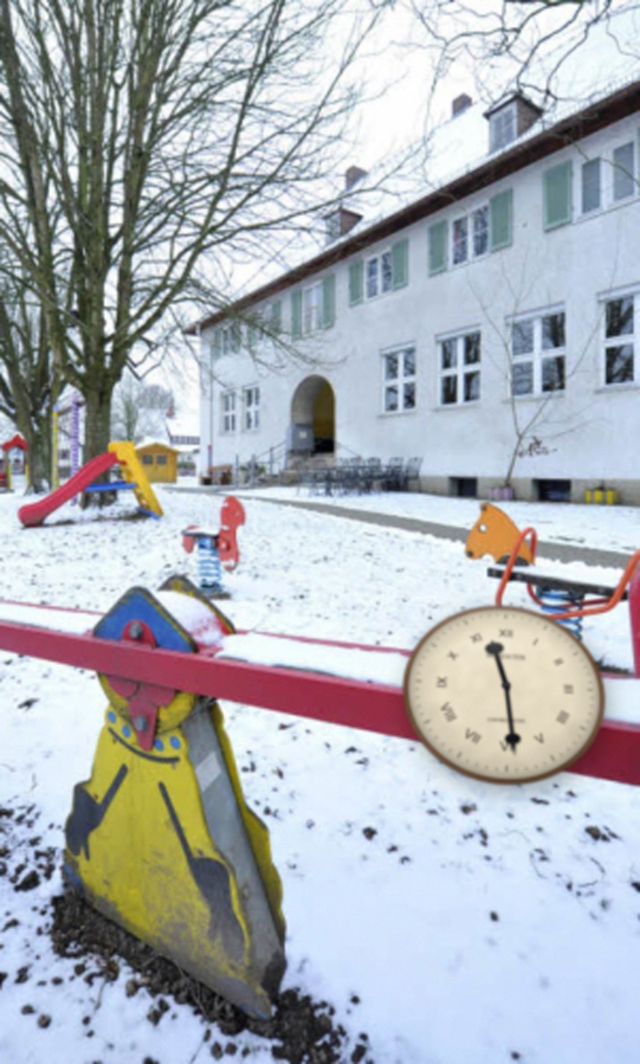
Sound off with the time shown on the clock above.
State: 11:29
